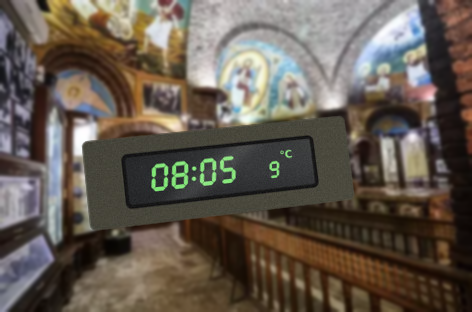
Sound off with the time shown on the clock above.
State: 8:05
